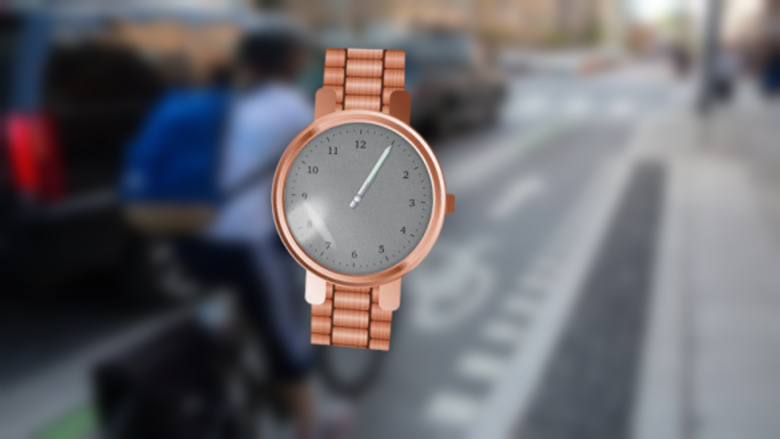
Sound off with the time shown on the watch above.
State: 1:05
